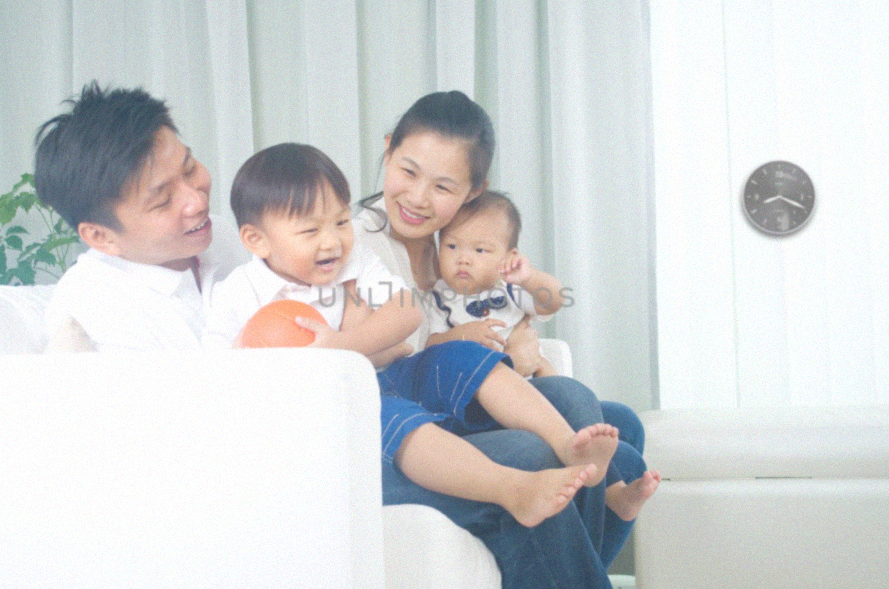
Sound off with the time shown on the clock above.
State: 8:19
